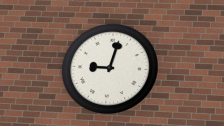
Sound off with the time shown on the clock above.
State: 9:02
